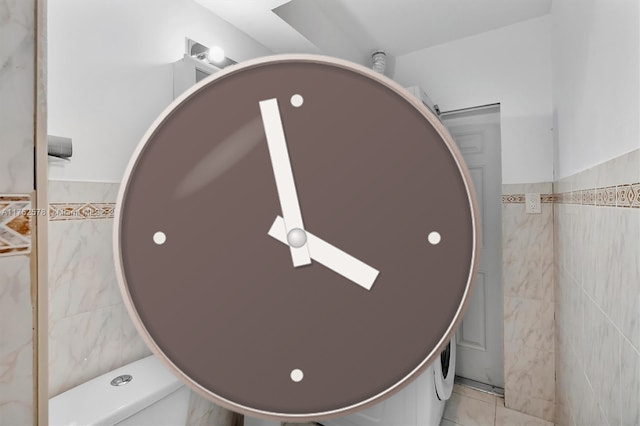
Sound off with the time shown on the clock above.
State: 3:58
